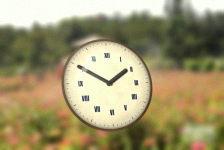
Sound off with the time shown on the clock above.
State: 1:50
